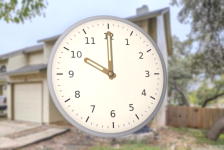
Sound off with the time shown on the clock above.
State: 10:00
